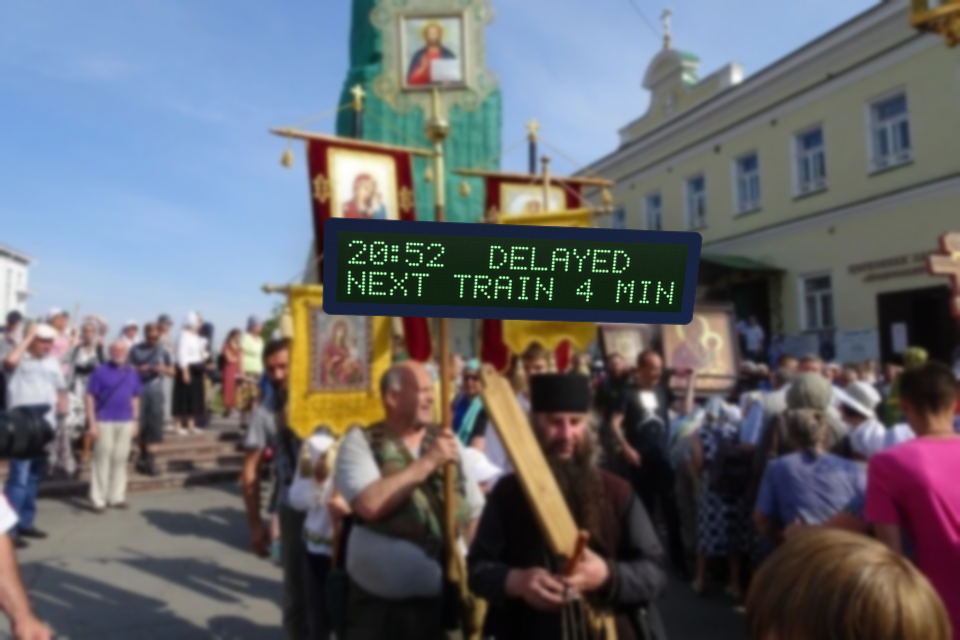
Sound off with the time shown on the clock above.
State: 20:52
